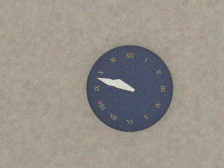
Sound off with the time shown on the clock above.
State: 9:48
